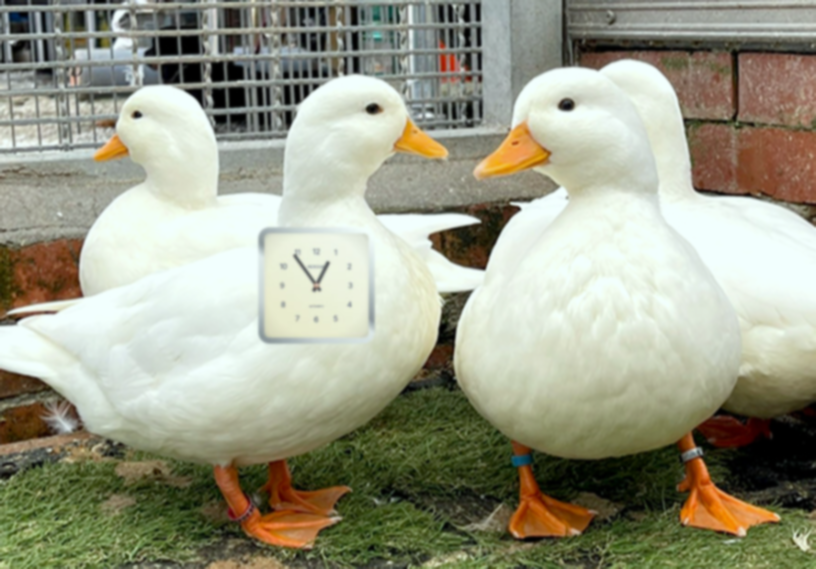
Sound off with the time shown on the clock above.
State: 12:54
